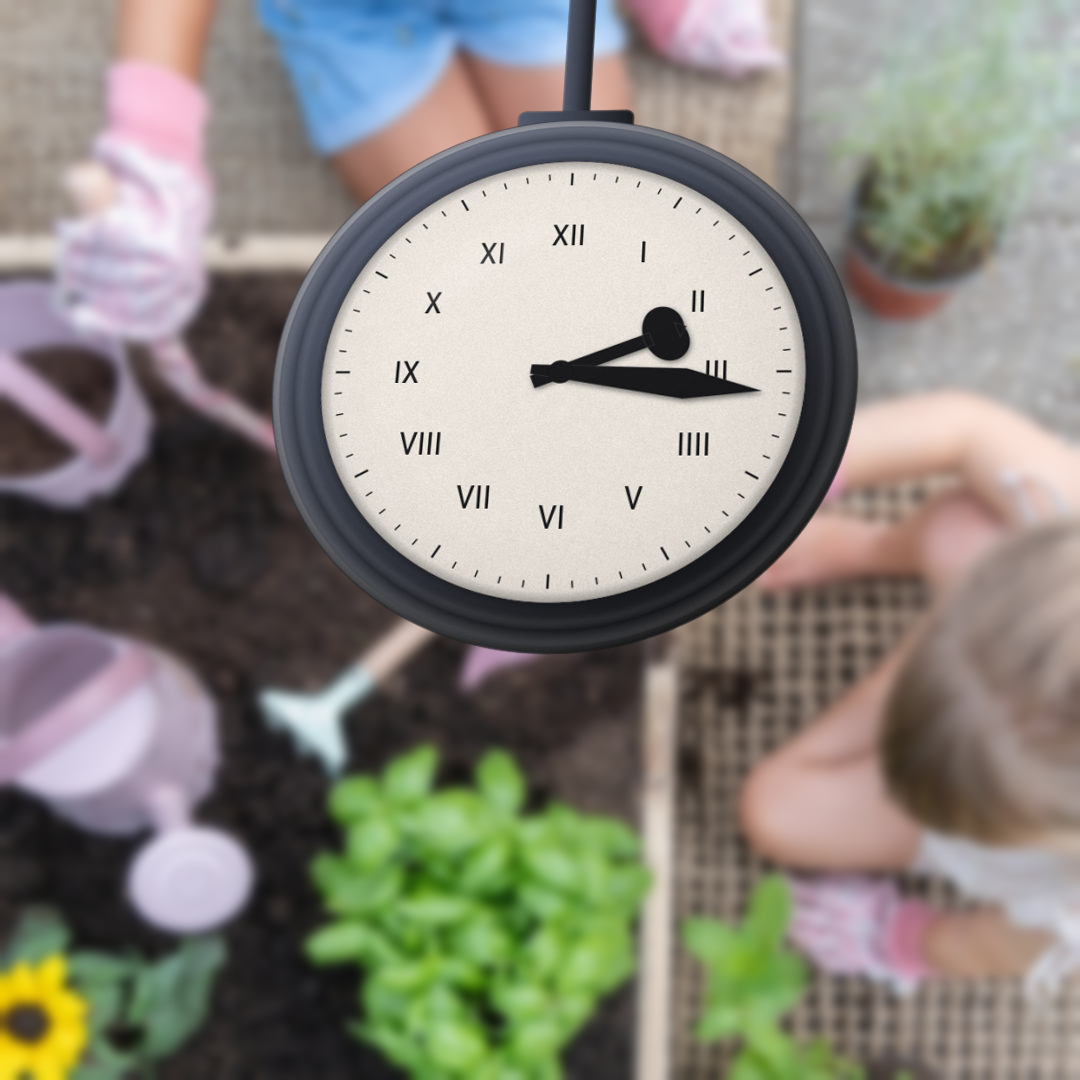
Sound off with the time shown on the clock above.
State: 2:16
